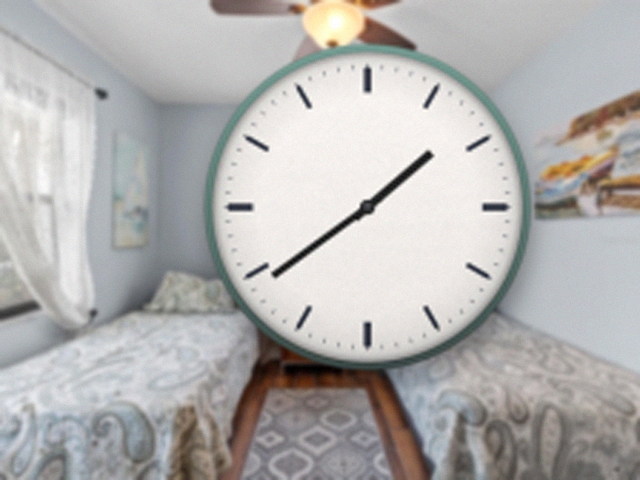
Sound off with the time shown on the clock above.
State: 1:39
